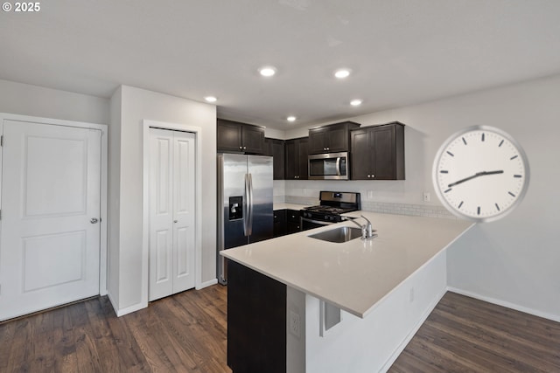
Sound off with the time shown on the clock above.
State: 2:41
